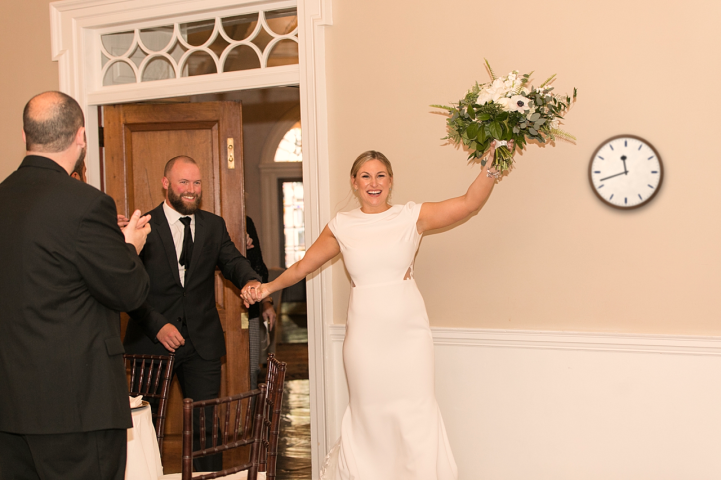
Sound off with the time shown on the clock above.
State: 11:42
